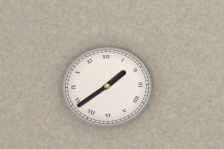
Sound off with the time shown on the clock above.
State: 1:39
